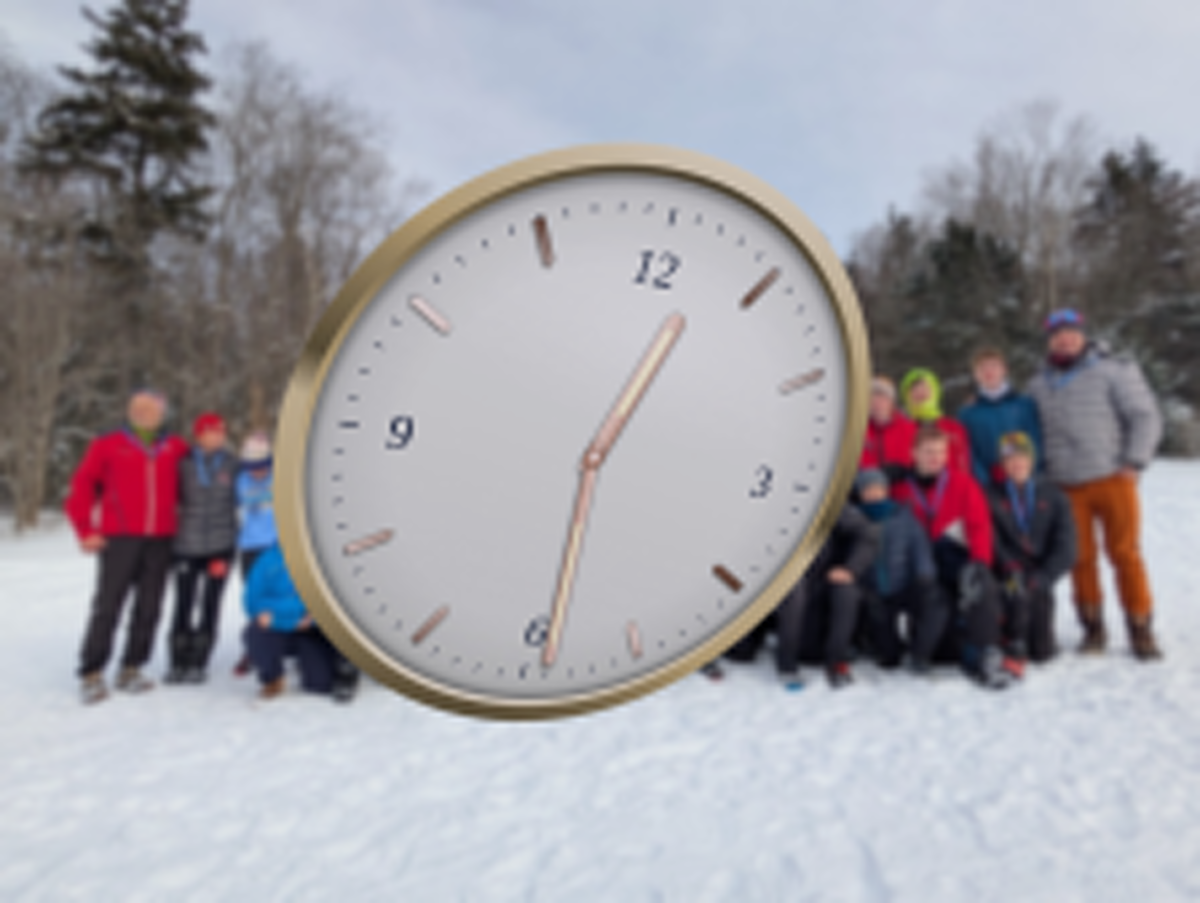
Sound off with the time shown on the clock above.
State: 12:29
